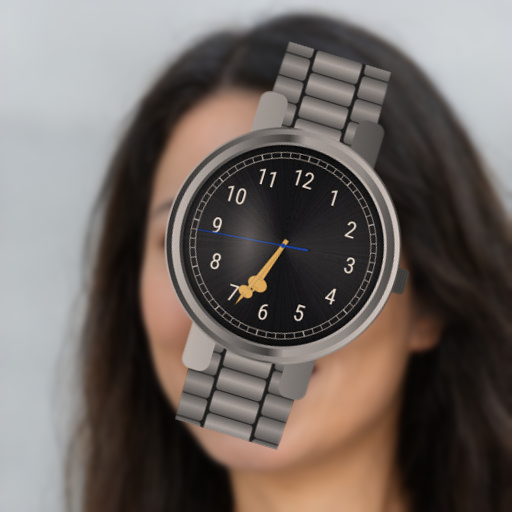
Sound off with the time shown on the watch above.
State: 6:33:44
